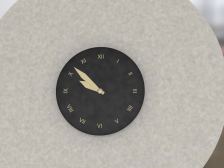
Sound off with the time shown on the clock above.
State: 9:52
